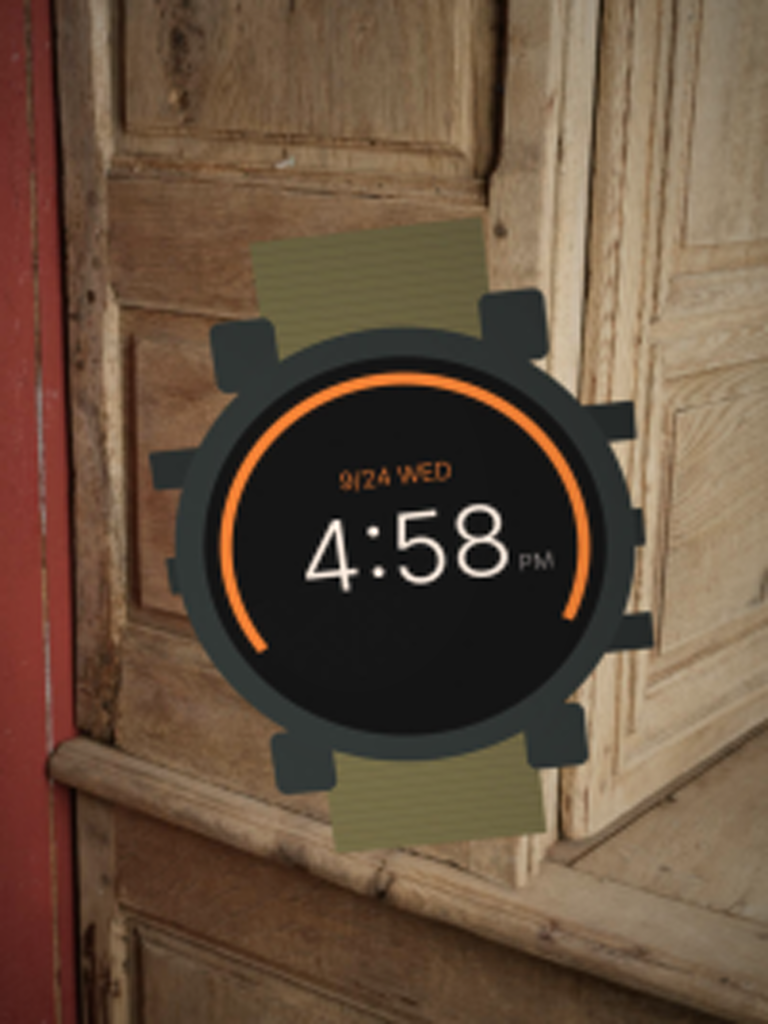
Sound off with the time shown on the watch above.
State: 4:58
